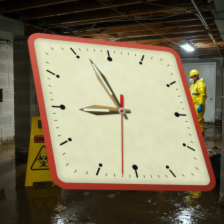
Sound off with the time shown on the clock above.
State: 8:56:32
